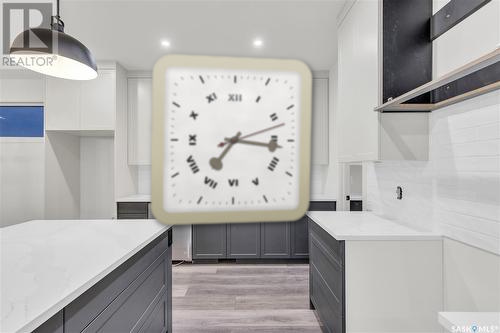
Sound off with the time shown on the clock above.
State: 7:16:12
